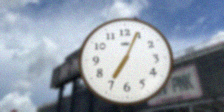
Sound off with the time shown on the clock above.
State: 7:04
